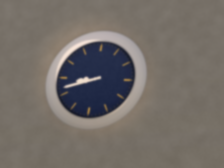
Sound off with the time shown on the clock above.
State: 8:42
